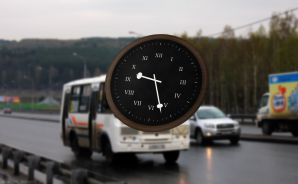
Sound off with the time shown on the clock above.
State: 9:27
